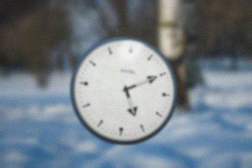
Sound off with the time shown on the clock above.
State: 5:10
